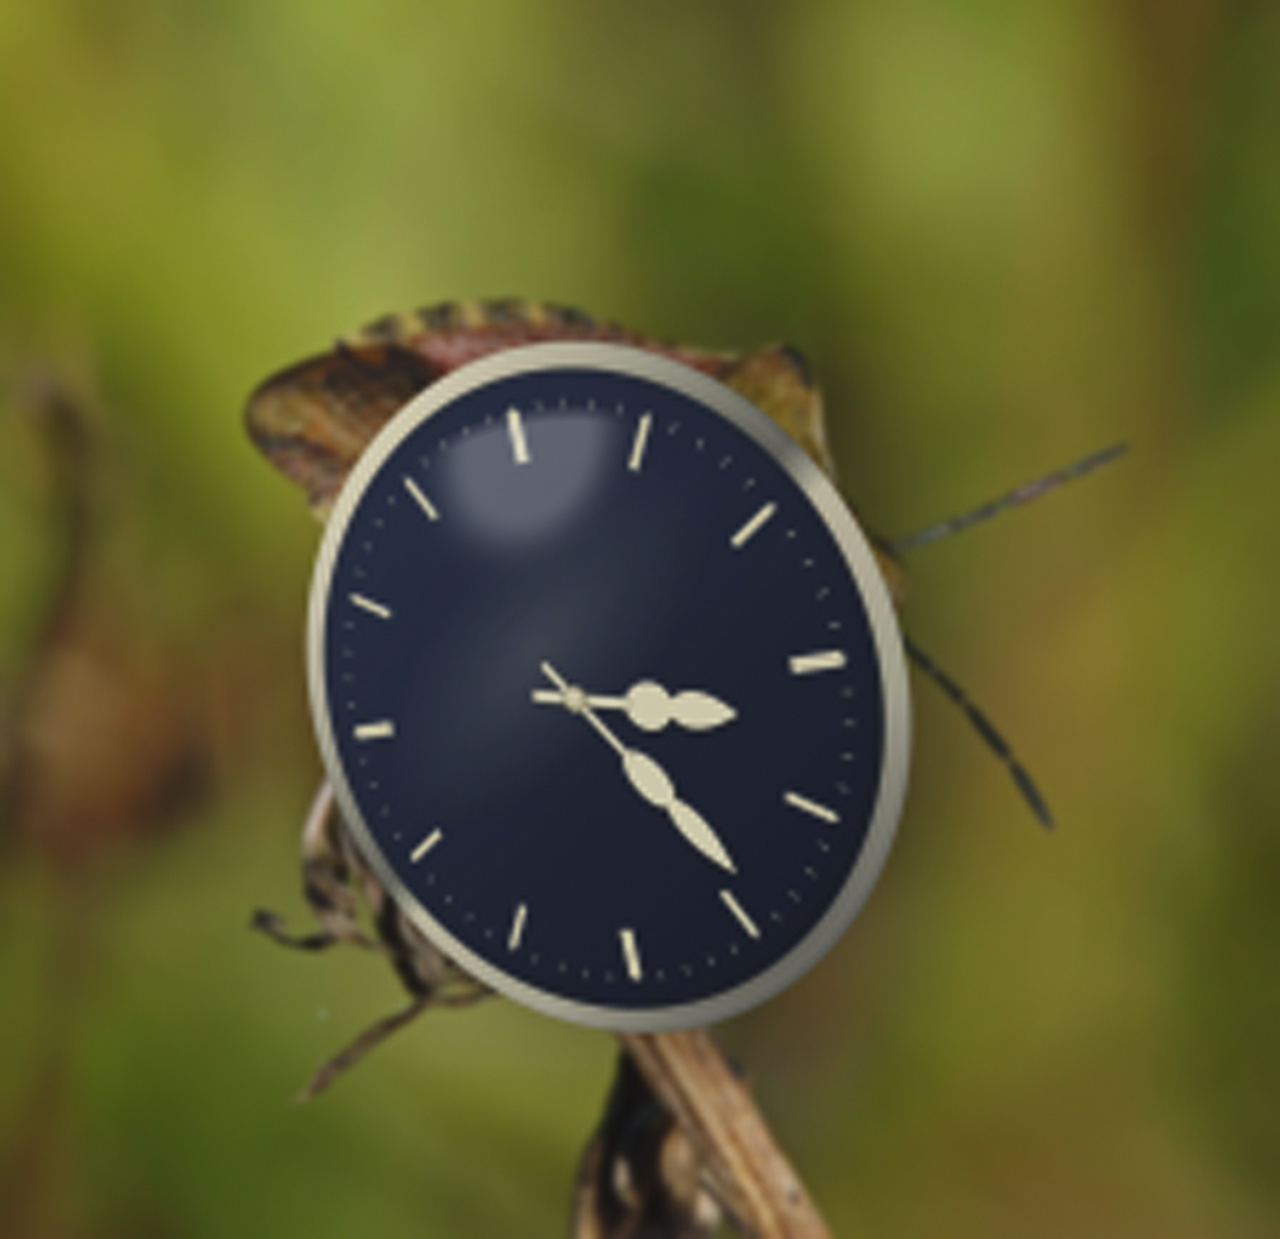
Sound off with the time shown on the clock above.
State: 3:24
